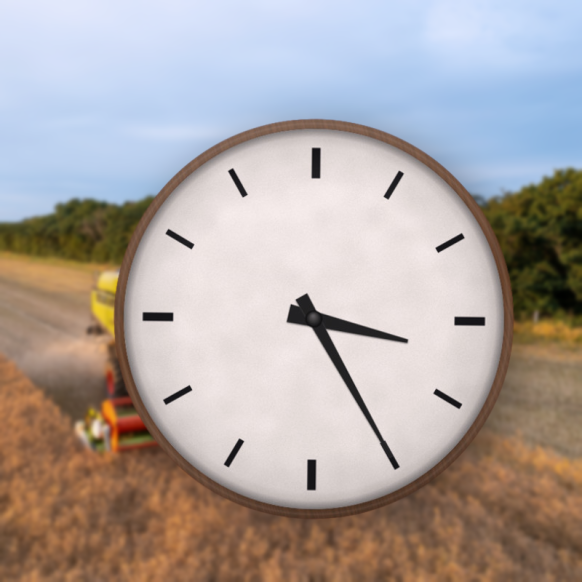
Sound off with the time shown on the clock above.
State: 3:25
